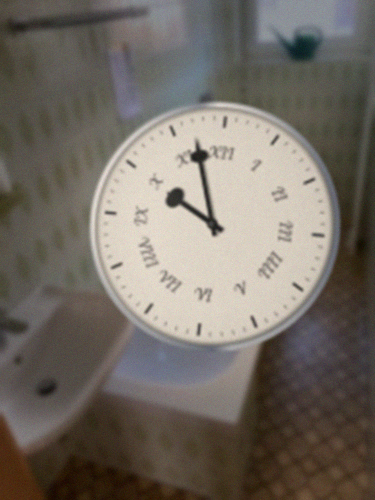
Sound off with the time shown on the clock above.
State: 9:57
